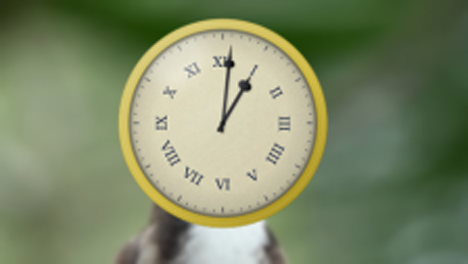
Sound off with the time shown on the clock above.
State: 1:01
